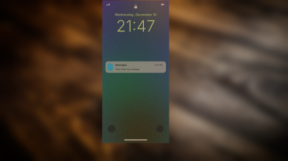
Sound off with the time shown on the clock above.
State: 21:47
